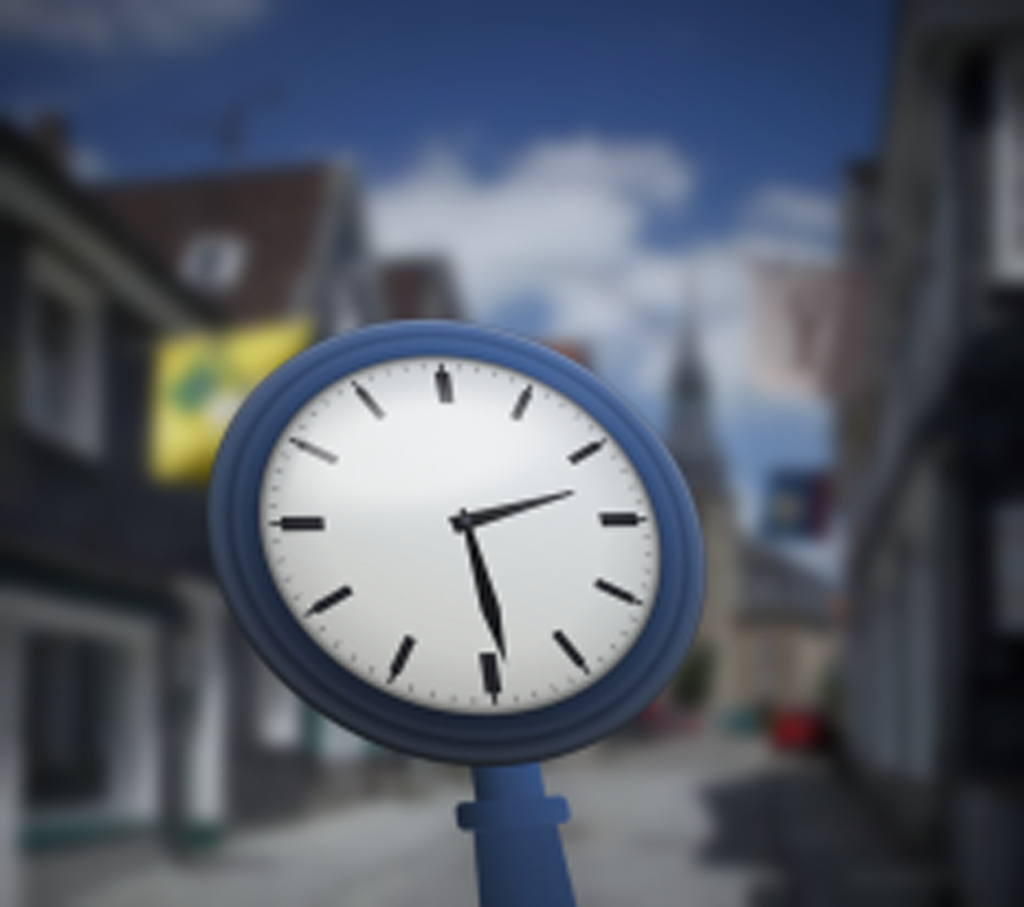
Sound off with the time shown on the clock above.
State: 2:29
